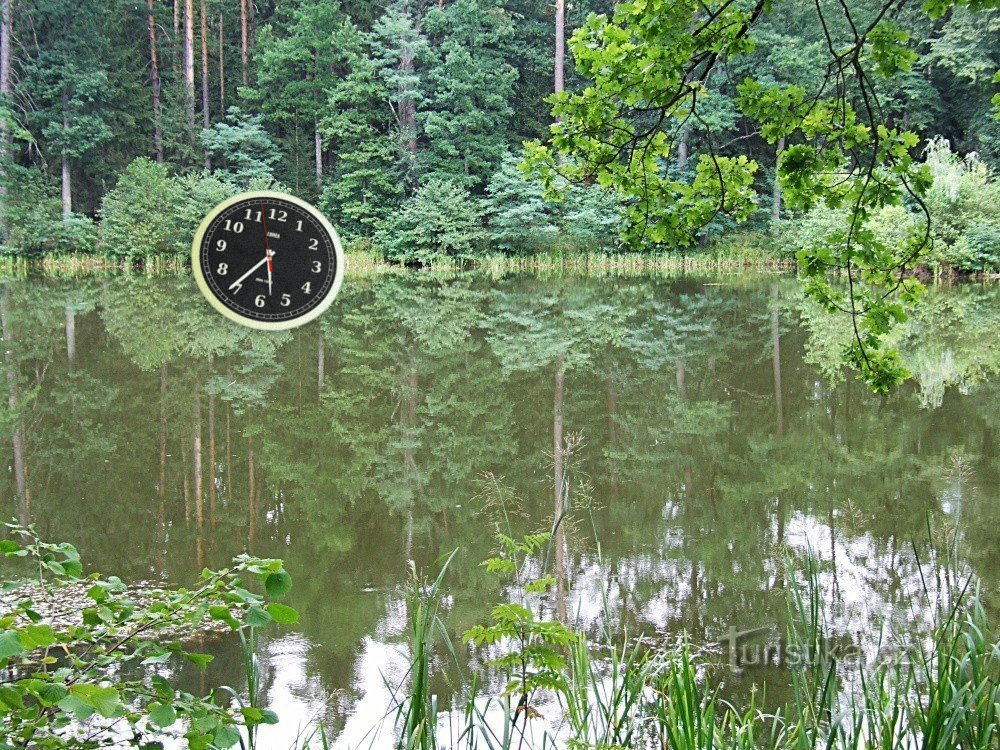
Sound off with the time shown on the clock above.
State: 5:35:57
